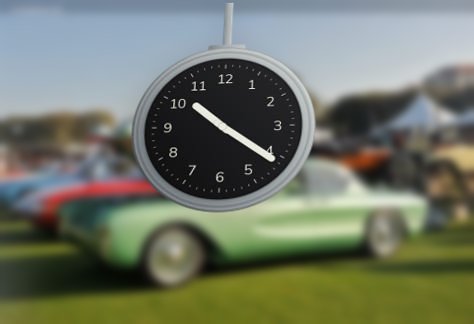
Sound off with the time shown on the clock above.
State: 10:21
